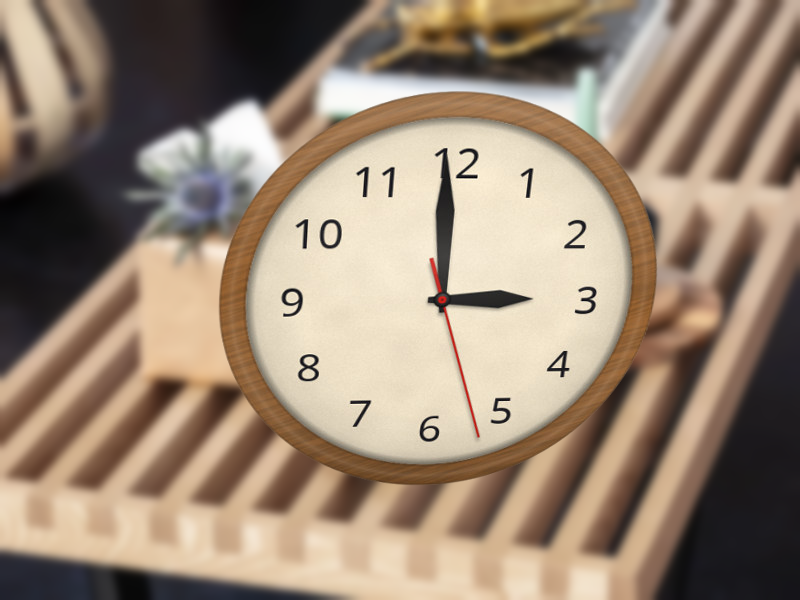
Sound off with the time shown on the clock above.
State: 2:59:27
